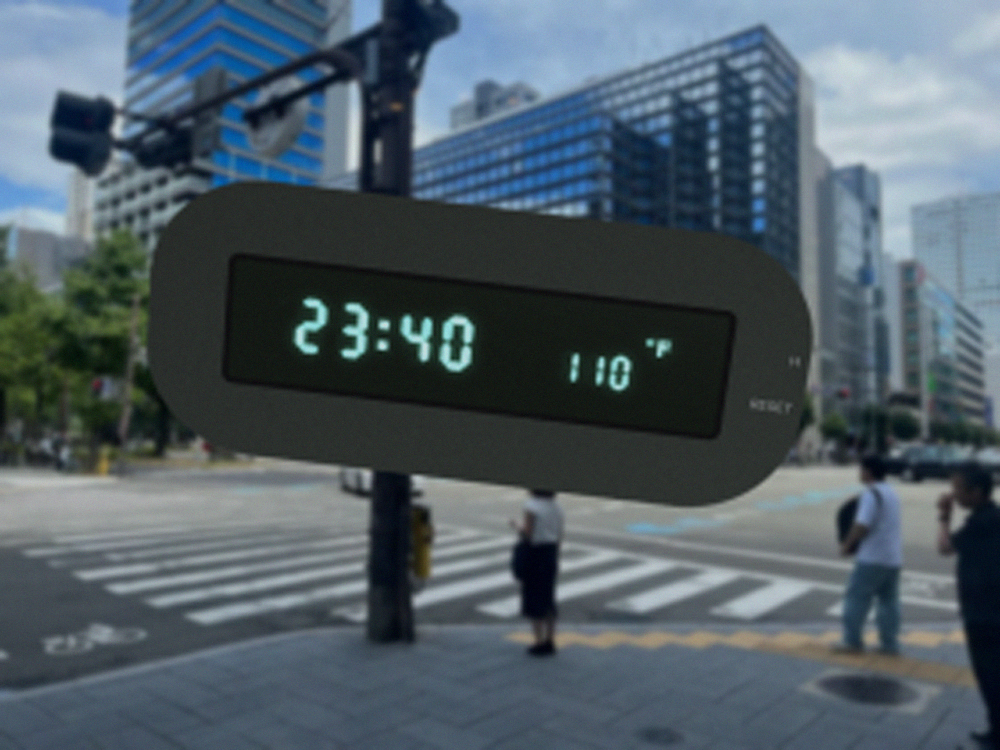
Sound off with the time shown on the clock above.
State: 23:40
